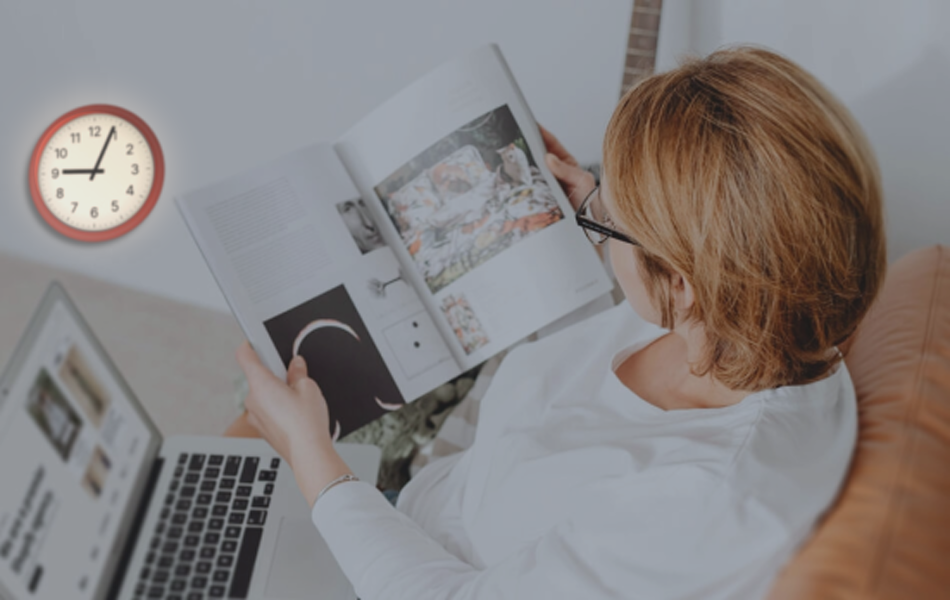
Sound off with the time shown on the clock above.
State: 9:04
